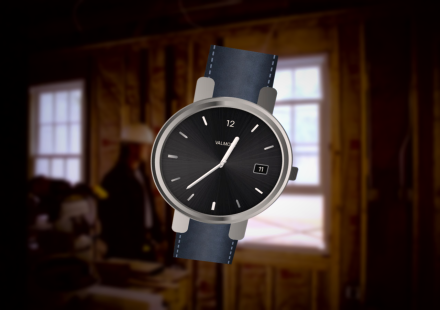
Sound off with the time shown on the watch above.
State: 12:37
